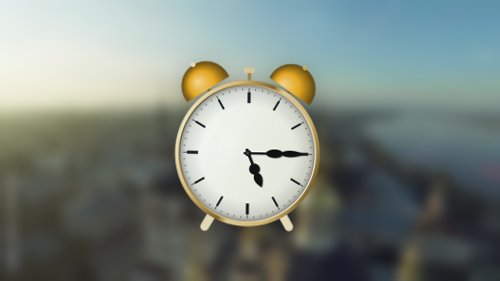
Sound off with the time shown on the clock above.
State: 5:15
